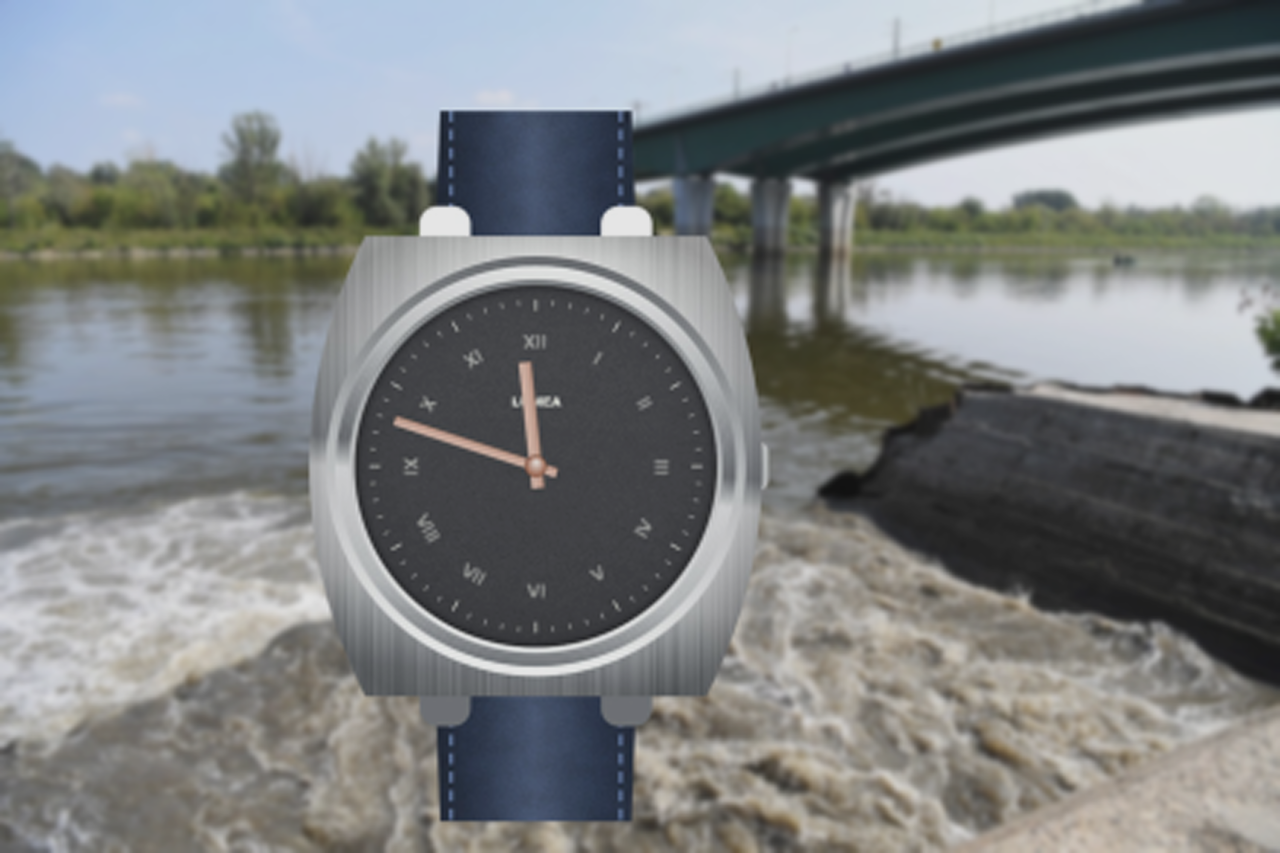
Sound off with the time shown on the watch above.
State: 11:48
